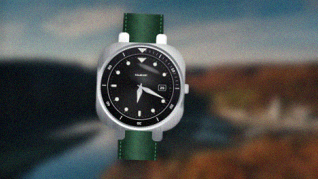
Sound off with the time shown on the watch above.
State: 6:19
